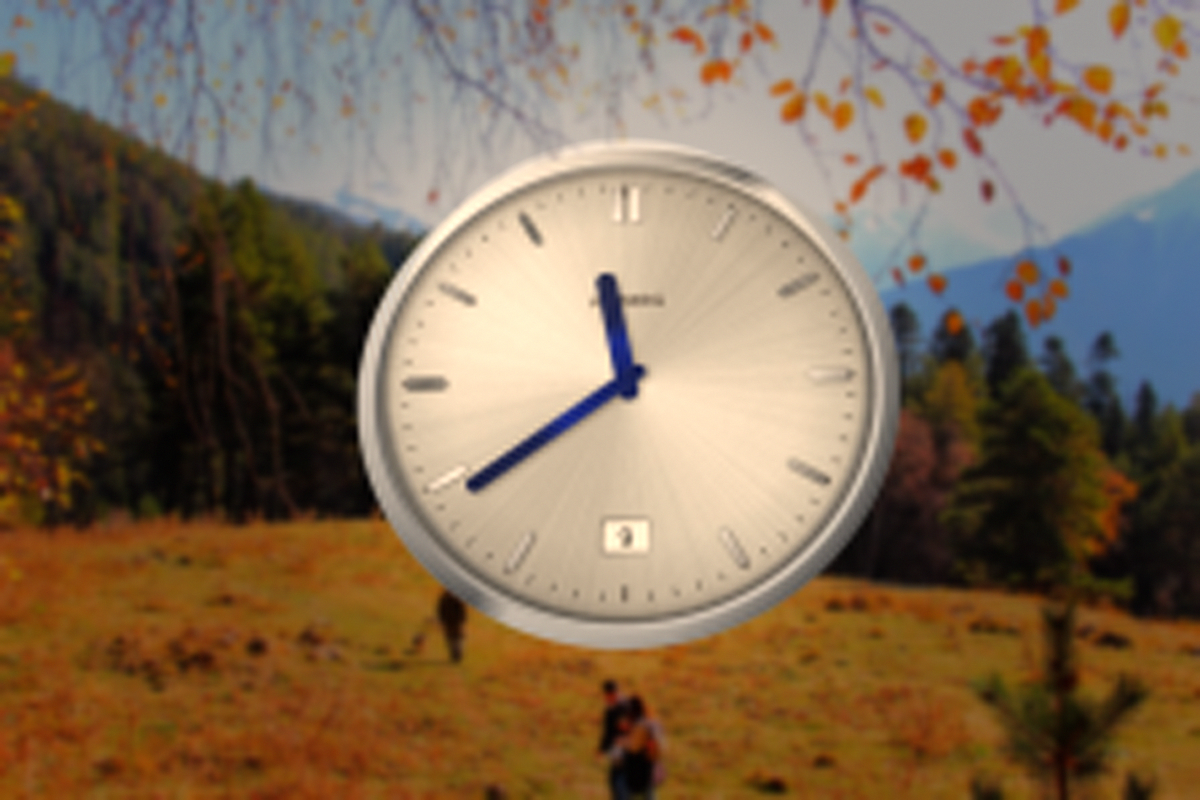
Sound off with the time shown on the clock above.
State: 11:39
